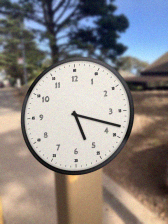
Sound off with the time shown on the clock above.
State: 5:18
